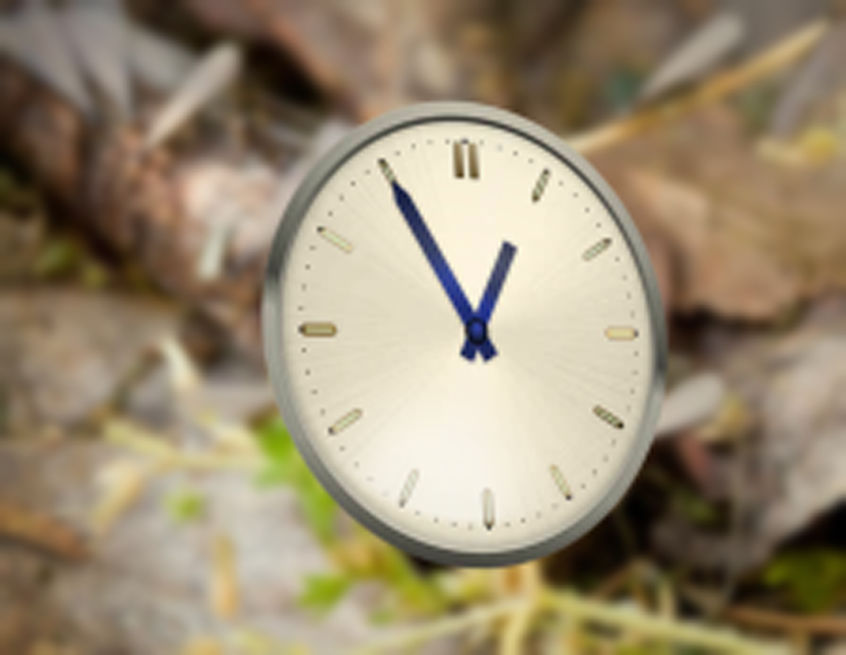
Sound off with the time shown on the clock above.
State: 12:55
